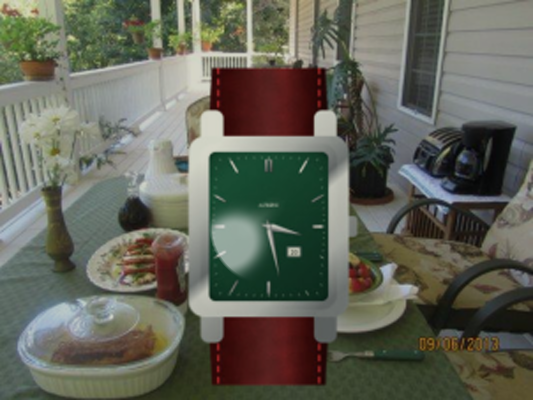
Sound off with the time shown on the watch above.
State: 3:28
